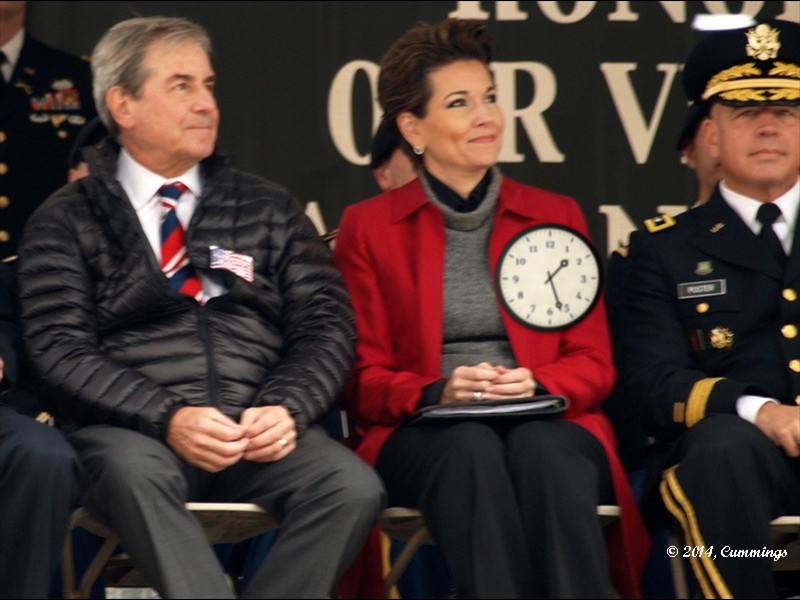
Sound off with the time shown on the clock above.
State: 1:27
